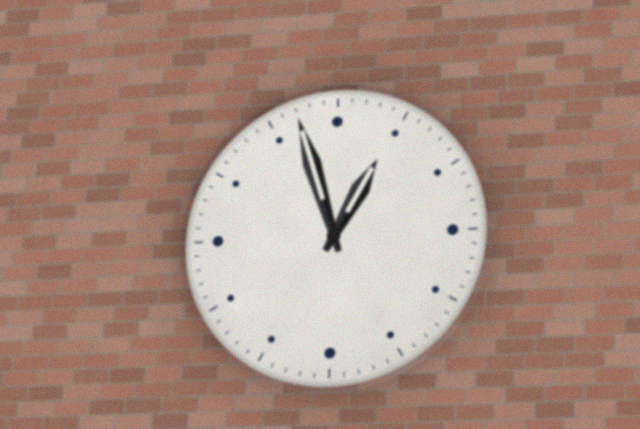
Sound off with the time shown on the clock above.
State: 12:57
